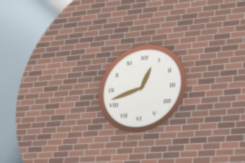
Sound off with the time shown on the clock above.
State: 12:42
